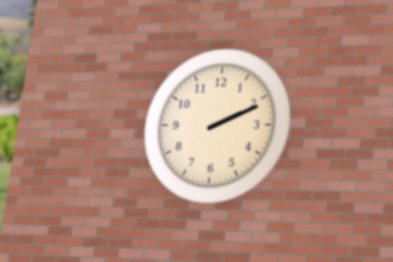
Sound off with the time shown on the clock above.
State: 2:11
